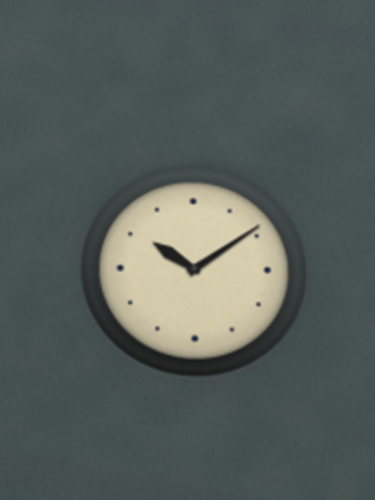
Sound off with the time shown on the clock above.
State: 10:09
